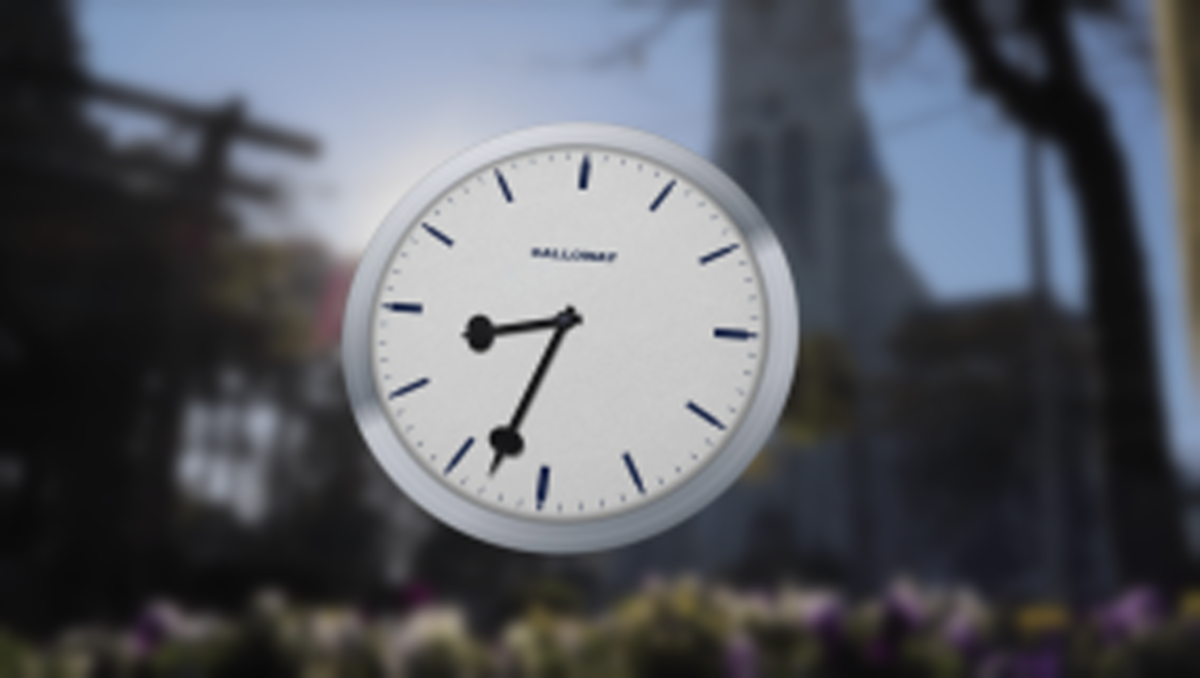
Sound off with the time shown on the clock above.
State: 8:33
